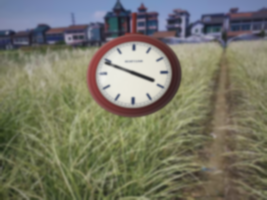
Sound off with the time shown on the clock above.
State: 3:49
